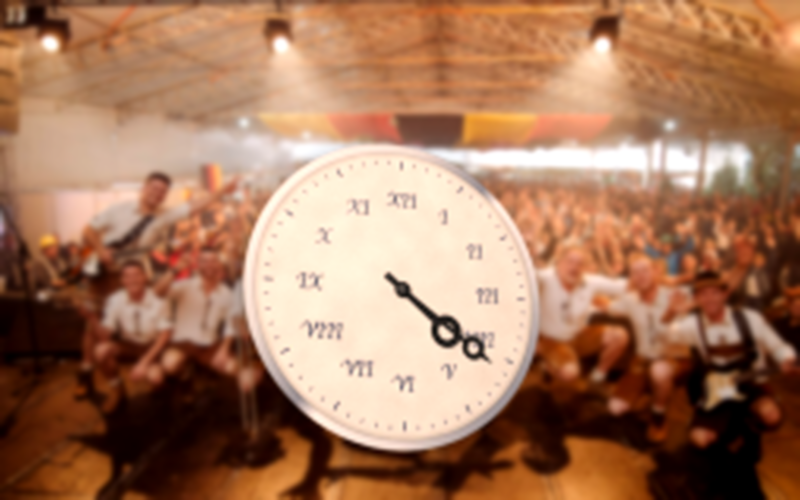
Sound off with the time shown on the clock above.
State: 4:21
